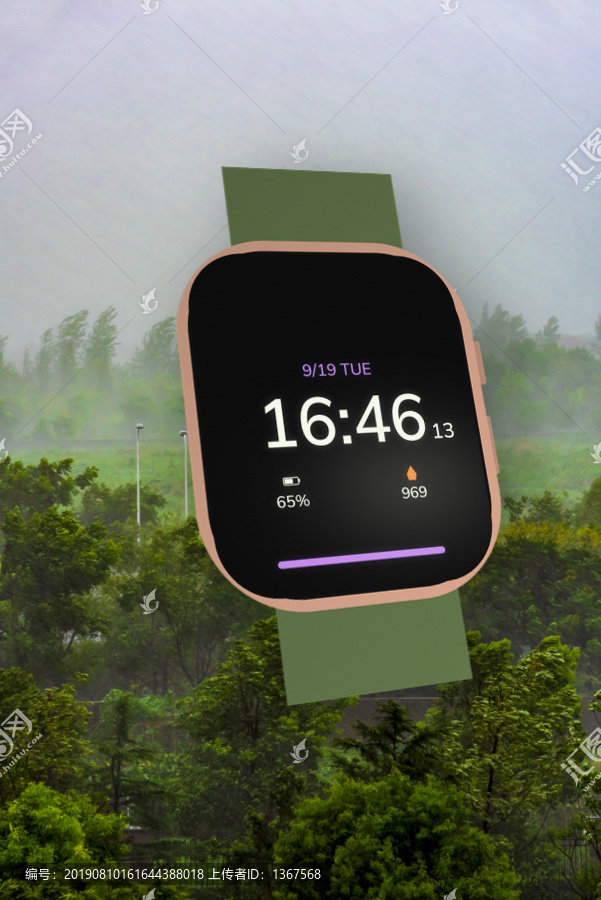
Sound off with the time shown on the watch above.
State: 16:46:13
